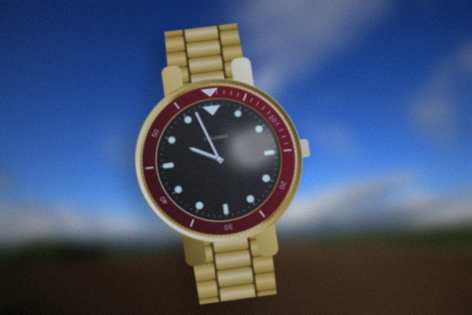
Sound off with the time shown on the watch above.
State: 9:57
